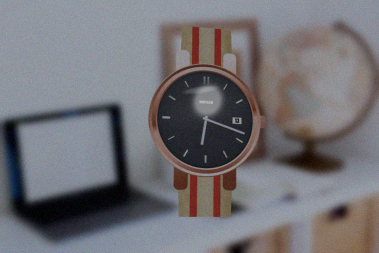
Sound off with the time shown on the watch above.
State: 6:18
